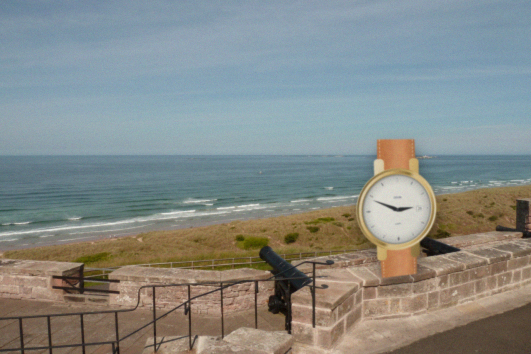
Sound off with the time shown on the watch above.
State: 2:49
